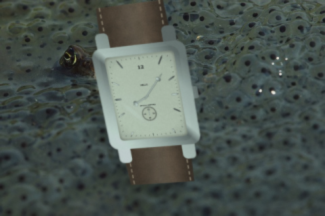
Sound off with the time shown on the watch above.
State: 8:07
